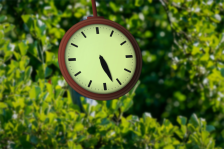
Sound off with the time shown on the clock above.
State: 5:27
